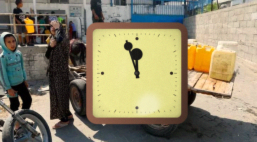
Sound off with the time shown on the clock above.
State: 11:57
